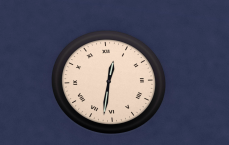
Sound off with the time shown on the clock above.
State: 12:32
